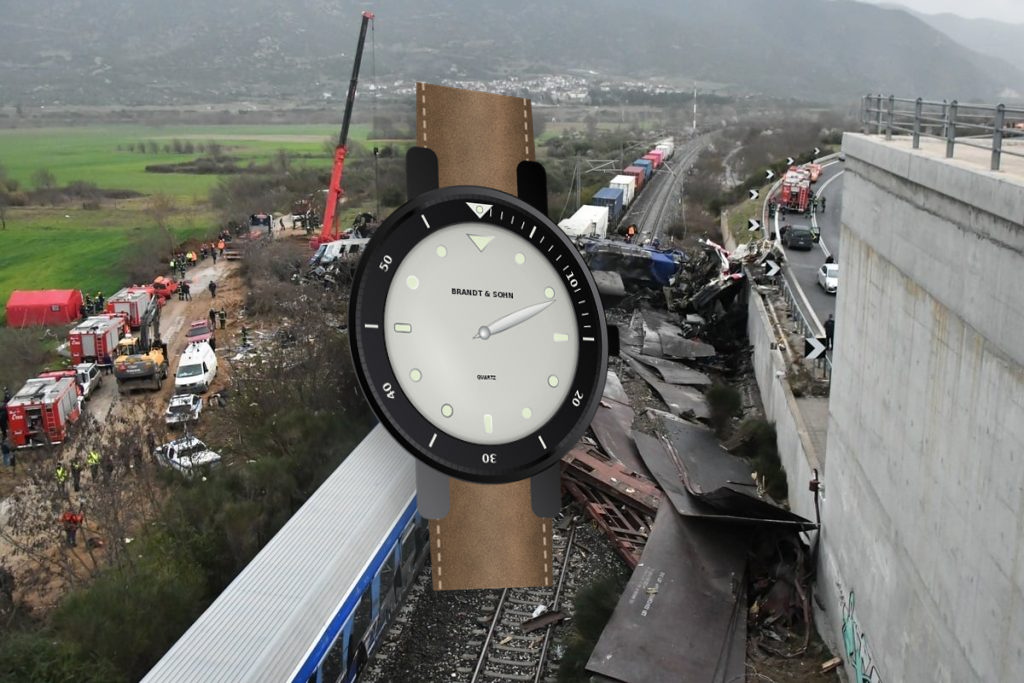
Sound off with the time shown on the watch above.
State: 2:11
